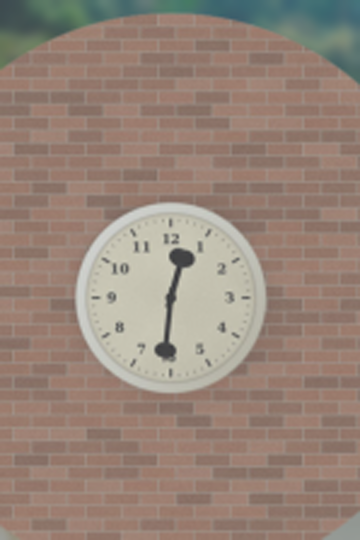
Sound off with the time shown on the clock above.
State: 12:31
